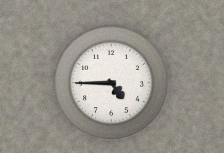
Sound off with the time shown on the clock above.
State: 4:45
